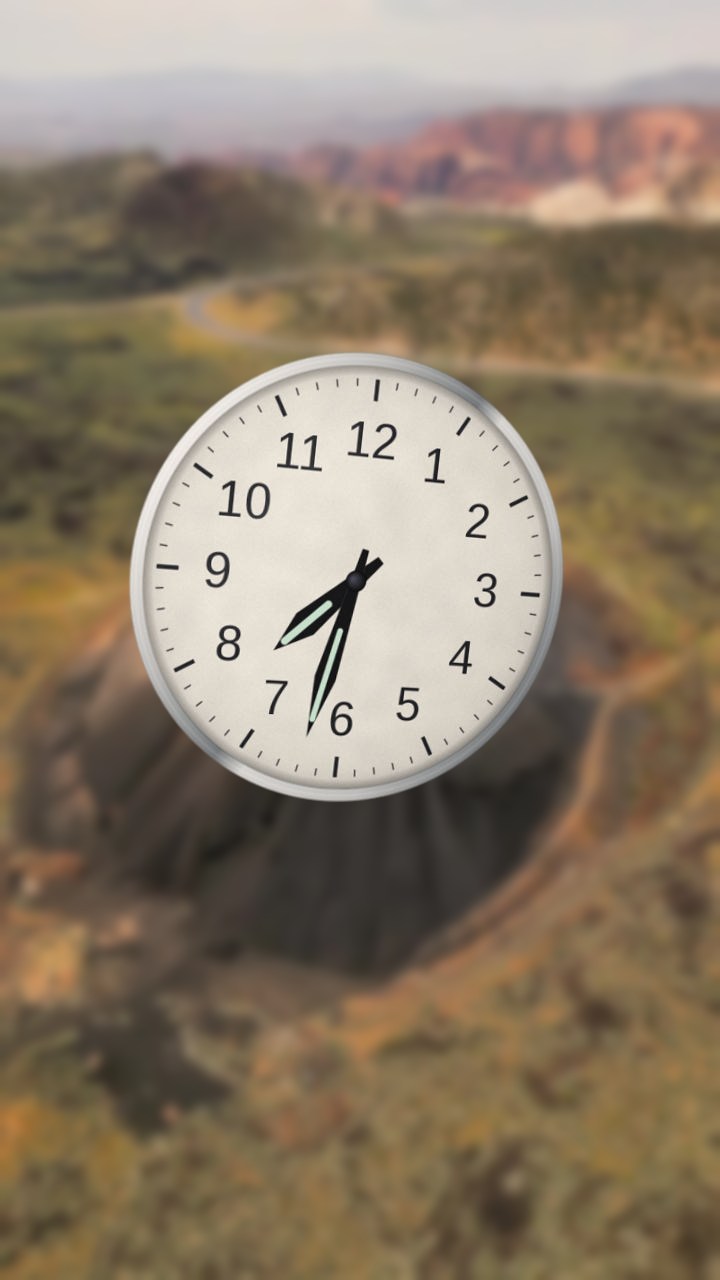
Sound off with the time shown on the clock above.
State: 7:32
